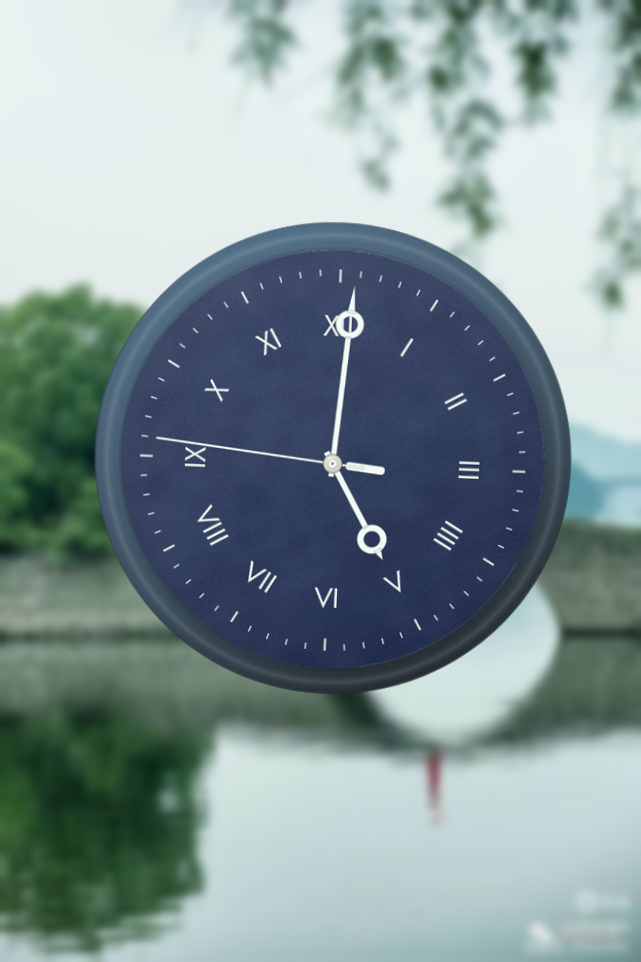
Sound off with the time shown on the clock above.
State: 5:00:46
